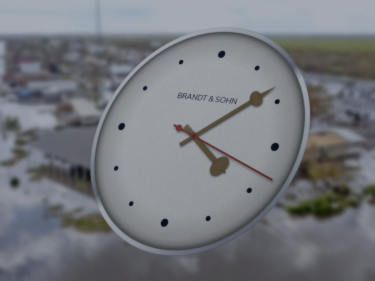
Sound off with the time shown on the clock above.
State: 4:08:18
